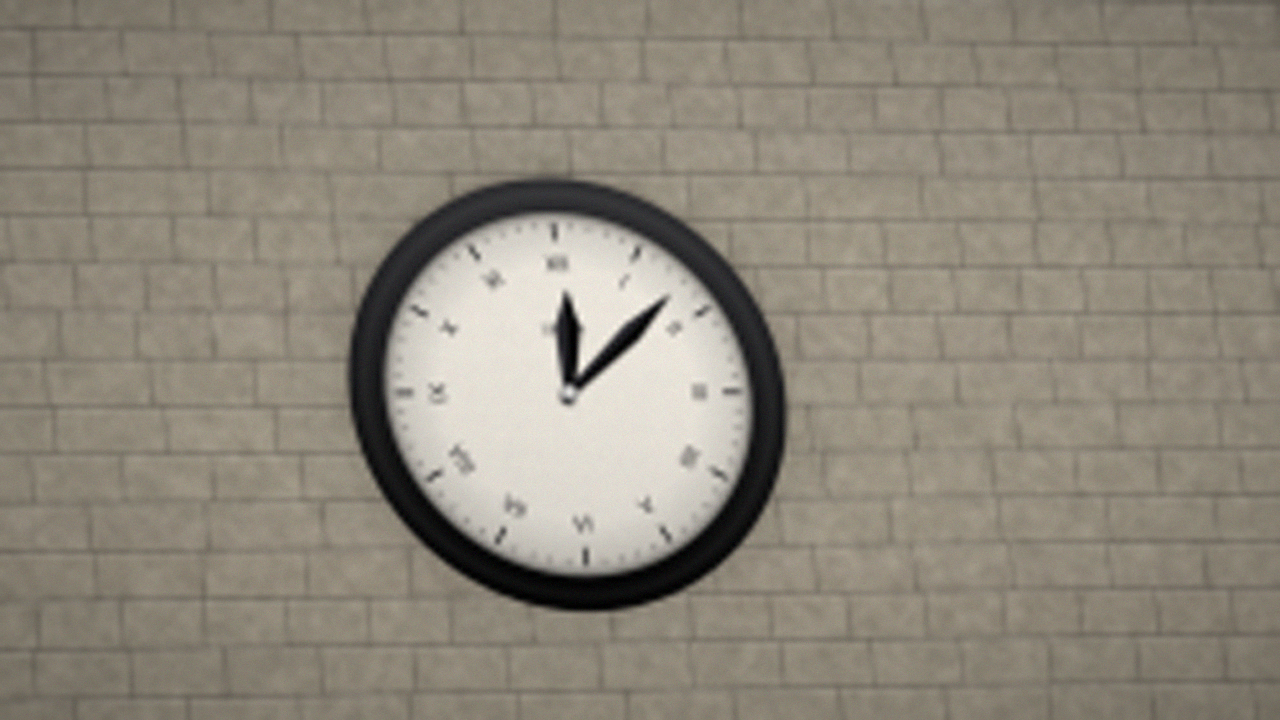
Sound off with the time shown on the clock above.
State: 12:08
